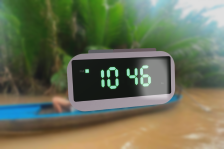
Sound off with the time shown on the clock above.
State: 10:46
